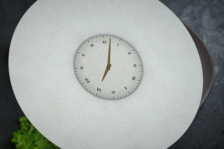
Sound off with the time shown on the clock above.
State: 7:02
